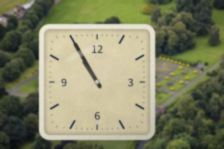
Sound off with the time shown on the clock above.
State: 10:55
